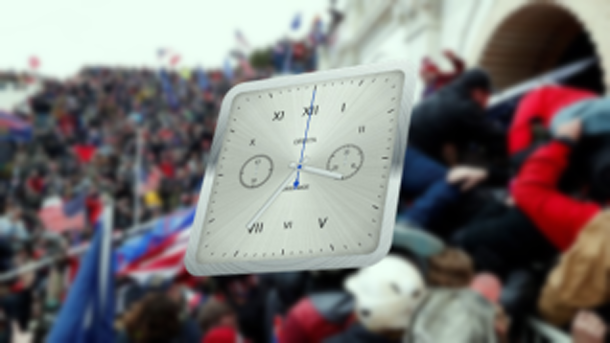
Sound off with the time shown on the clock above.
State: 3:36
